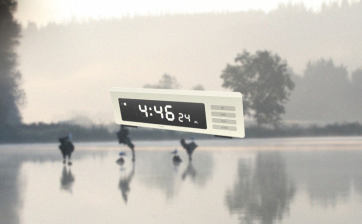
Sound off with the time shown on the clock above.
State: 4:46:24
